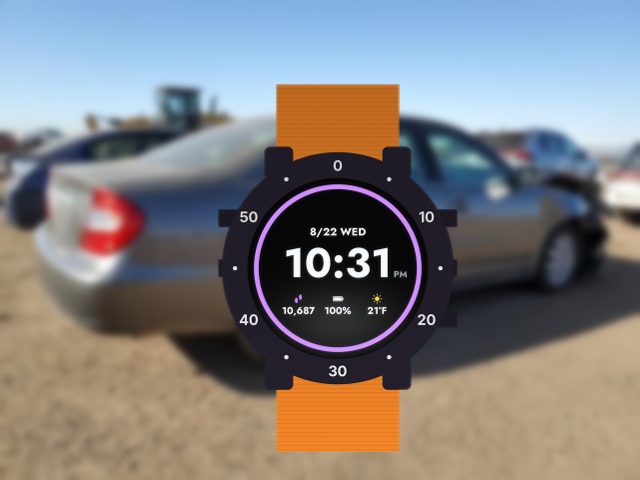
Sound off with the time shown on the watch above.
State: 10:31
